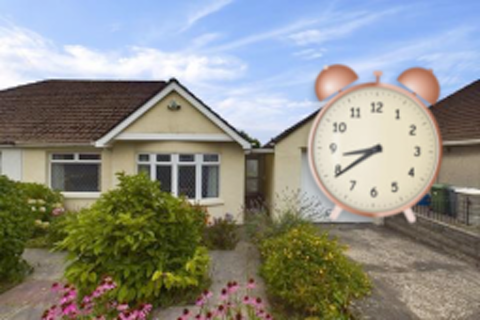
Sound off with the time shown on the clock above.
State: 8:39
